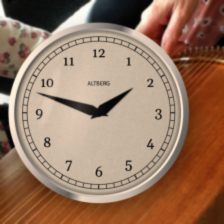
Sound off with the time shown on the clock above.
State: 1:48
